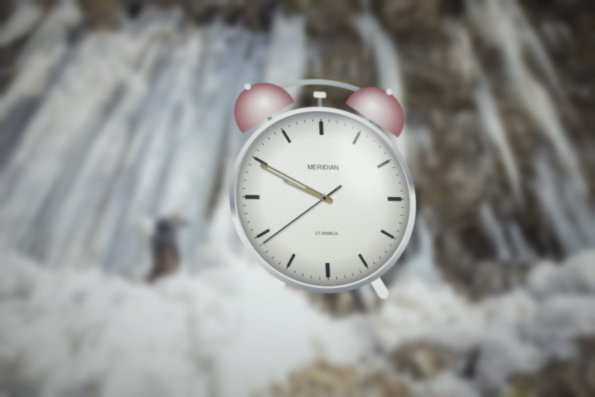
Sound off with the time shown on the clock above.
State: 9:49:39
